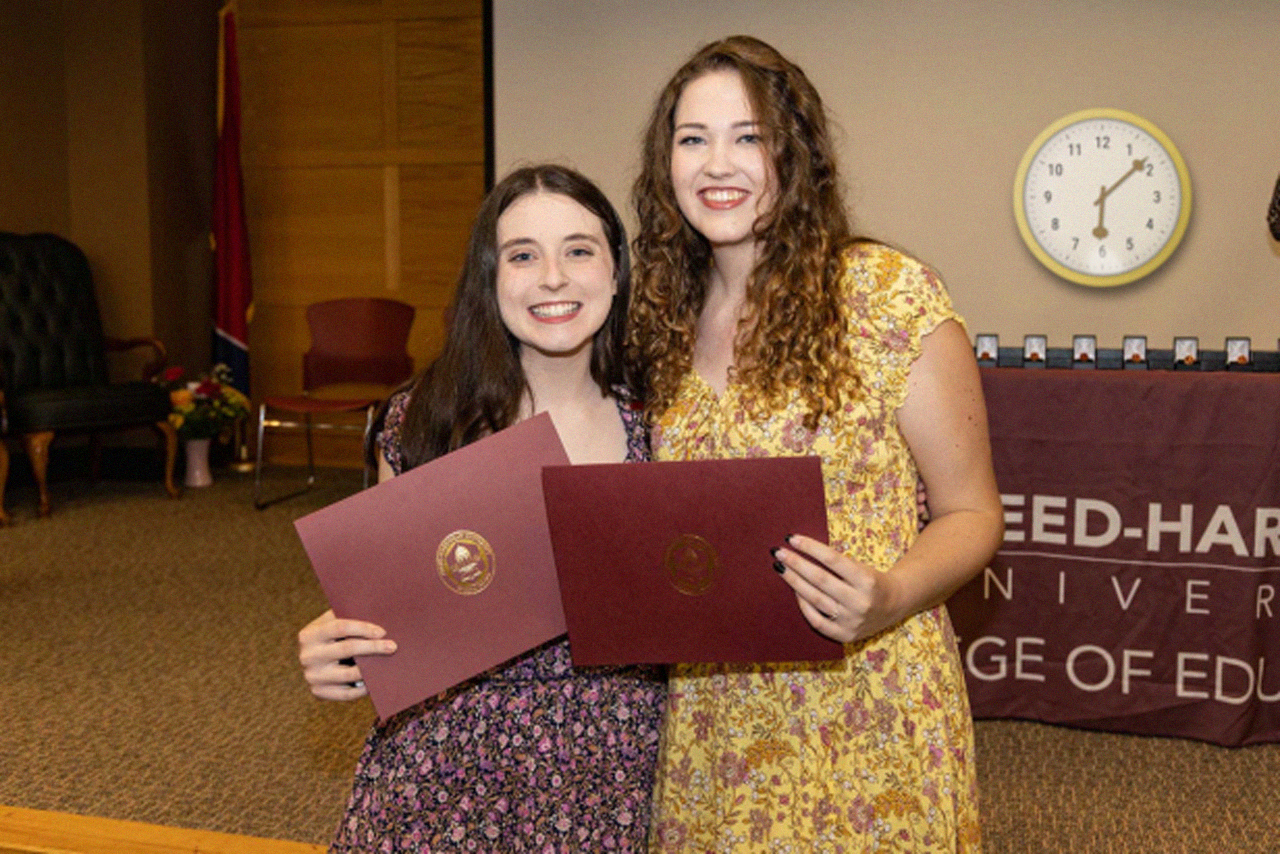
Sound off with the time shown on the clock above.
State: 6:08
